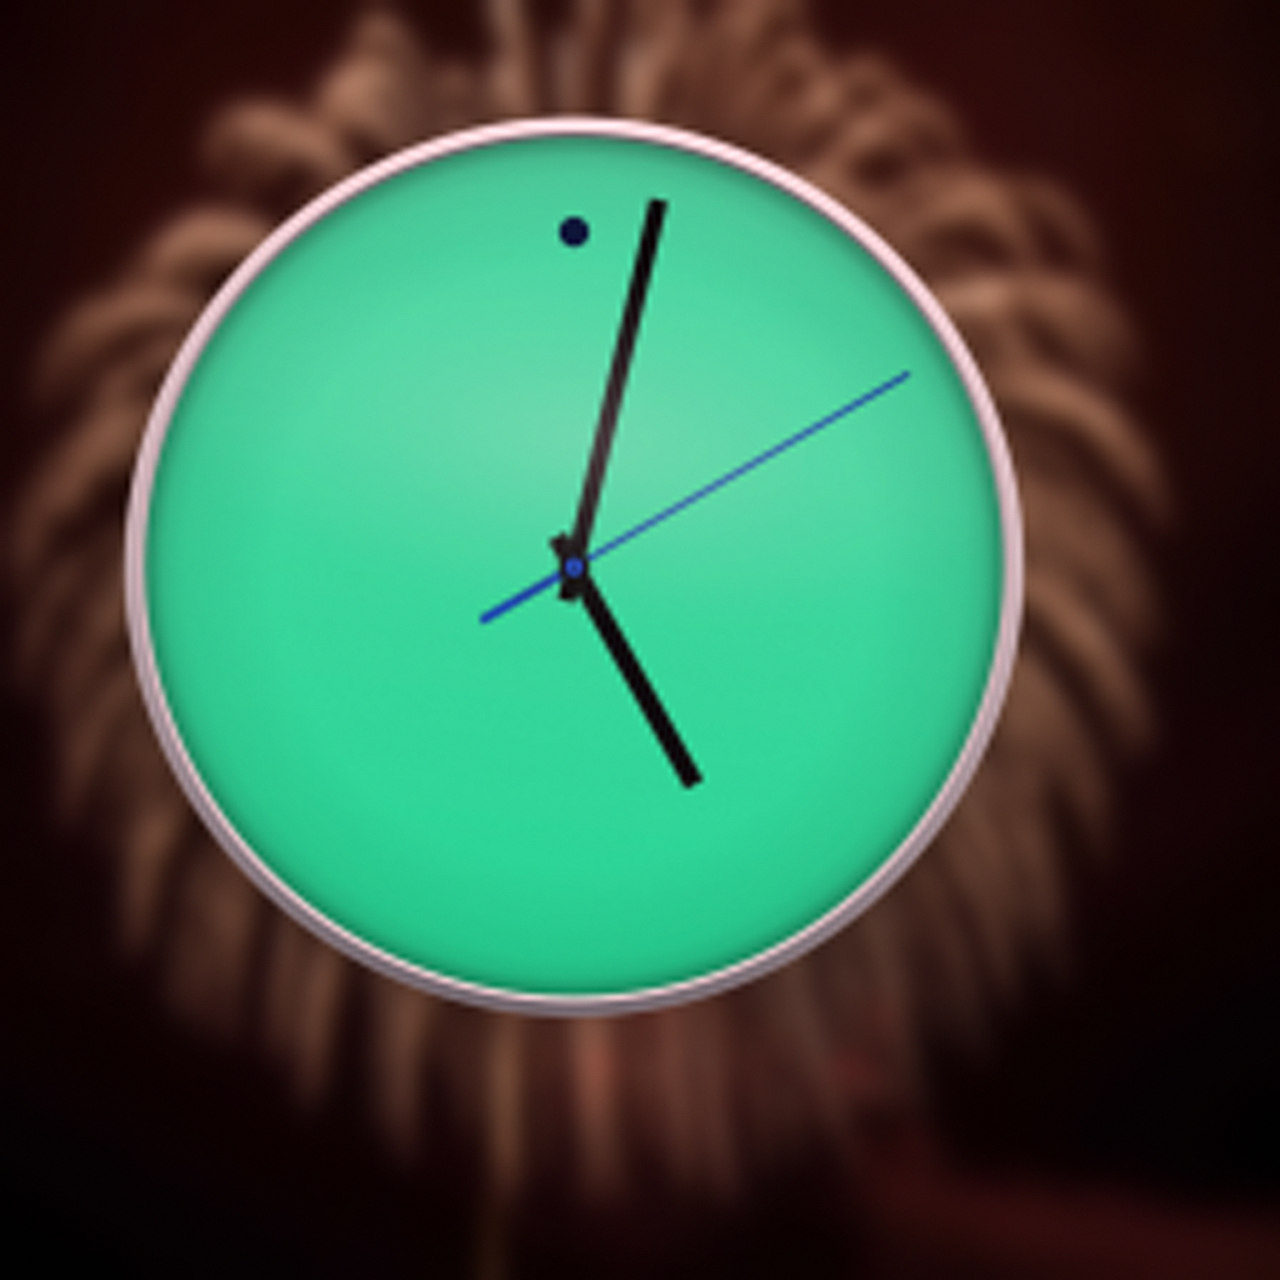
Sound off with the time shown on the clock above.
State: 5:02:10
